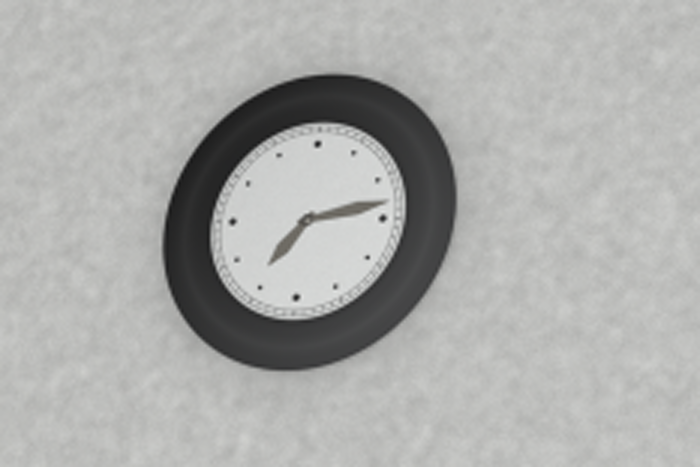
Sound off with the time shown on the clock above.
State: 7:13
